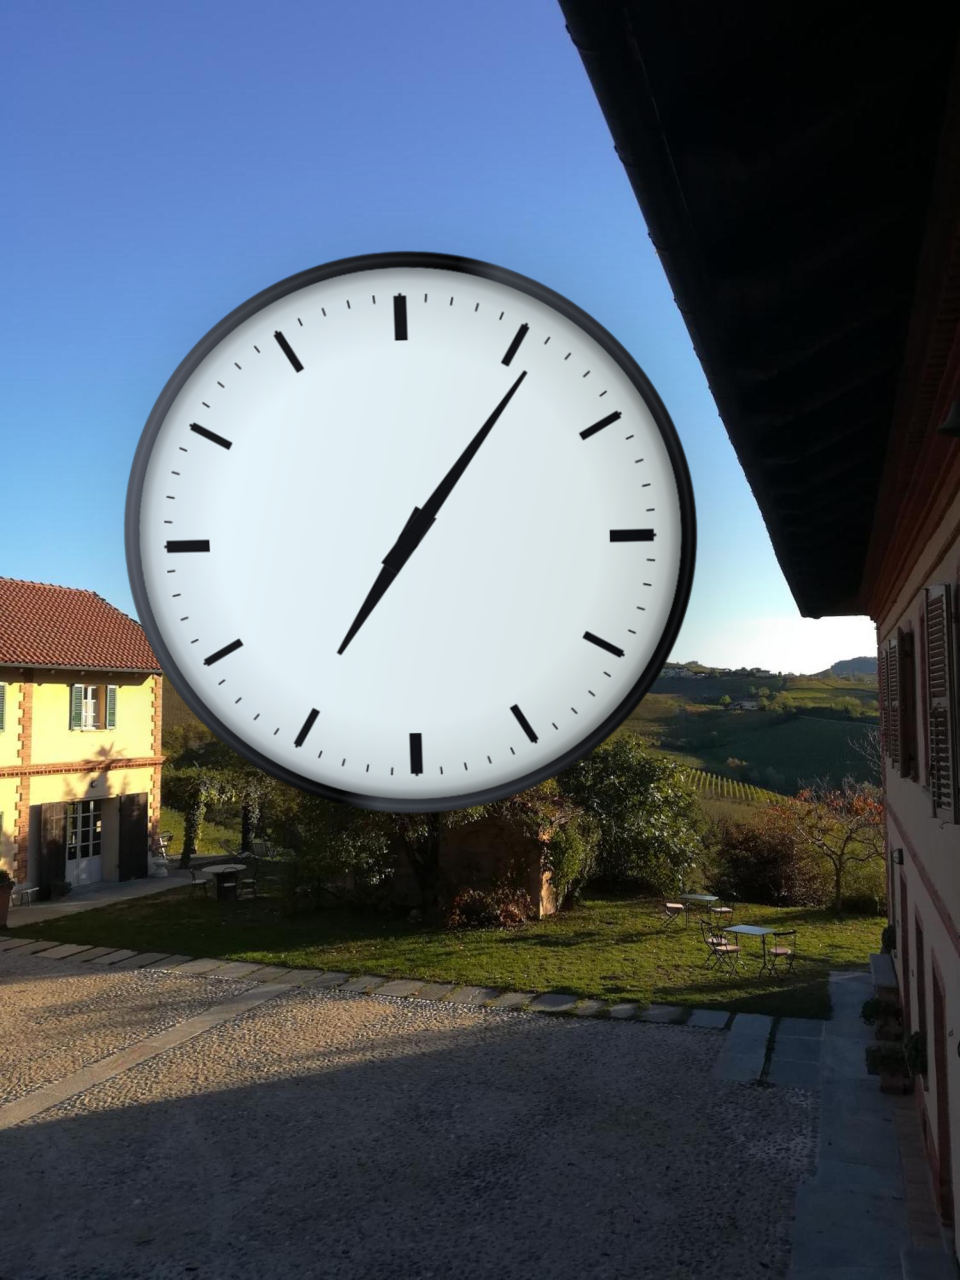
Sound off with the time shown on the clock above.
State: 7:06
